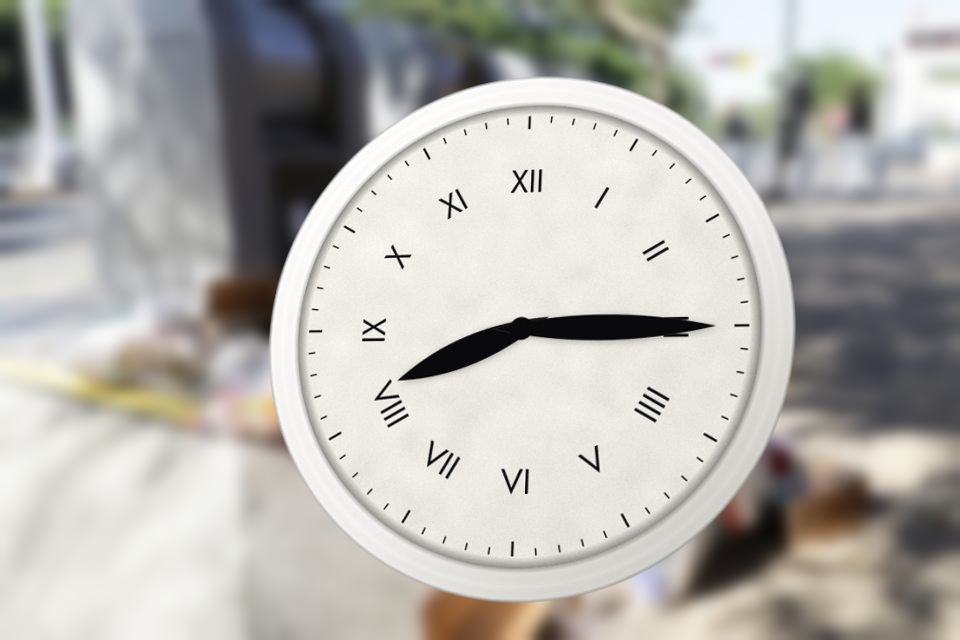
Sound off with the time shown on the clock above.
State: 8:15
